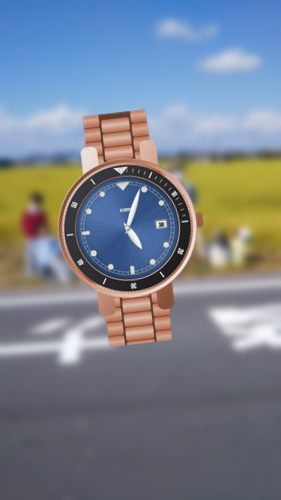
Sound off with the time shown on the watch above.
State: 5:04
